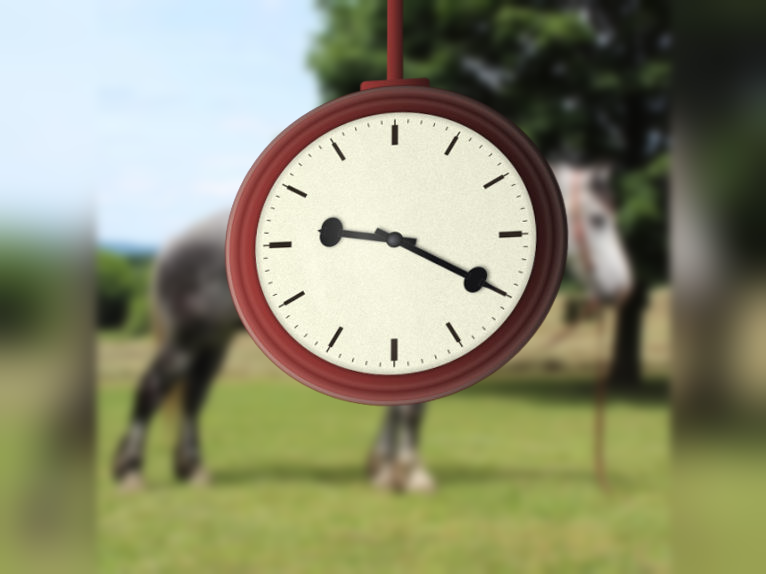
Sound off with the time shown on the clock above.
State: 9:20
